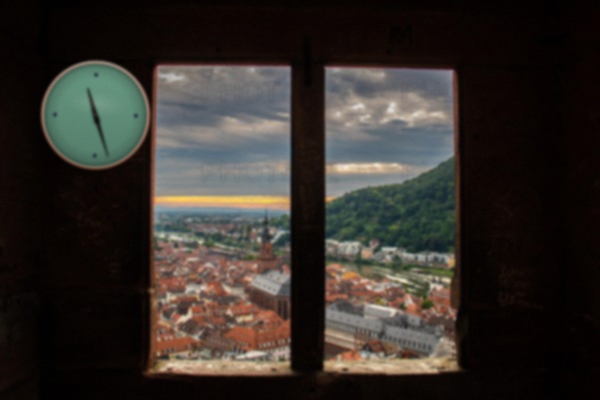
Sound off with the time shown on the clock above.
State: 11:27
